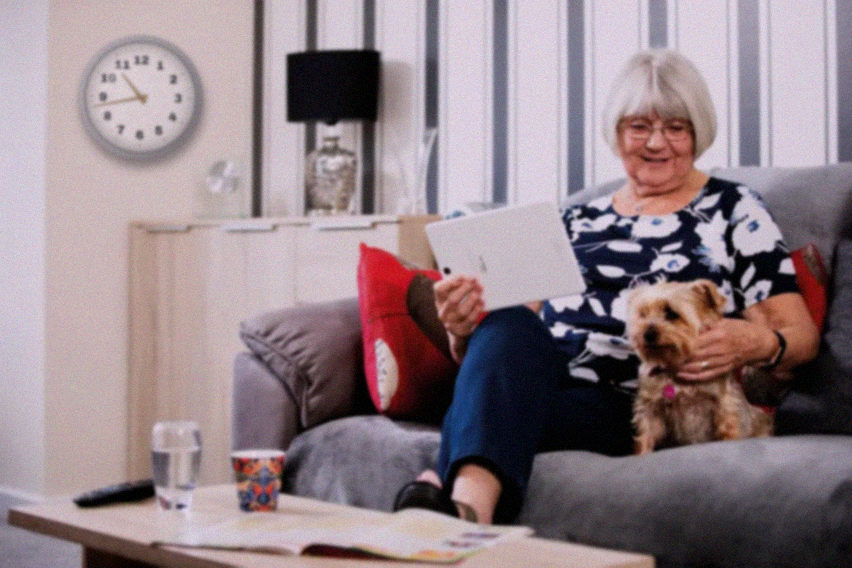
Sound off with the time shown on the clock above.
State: 10:43
